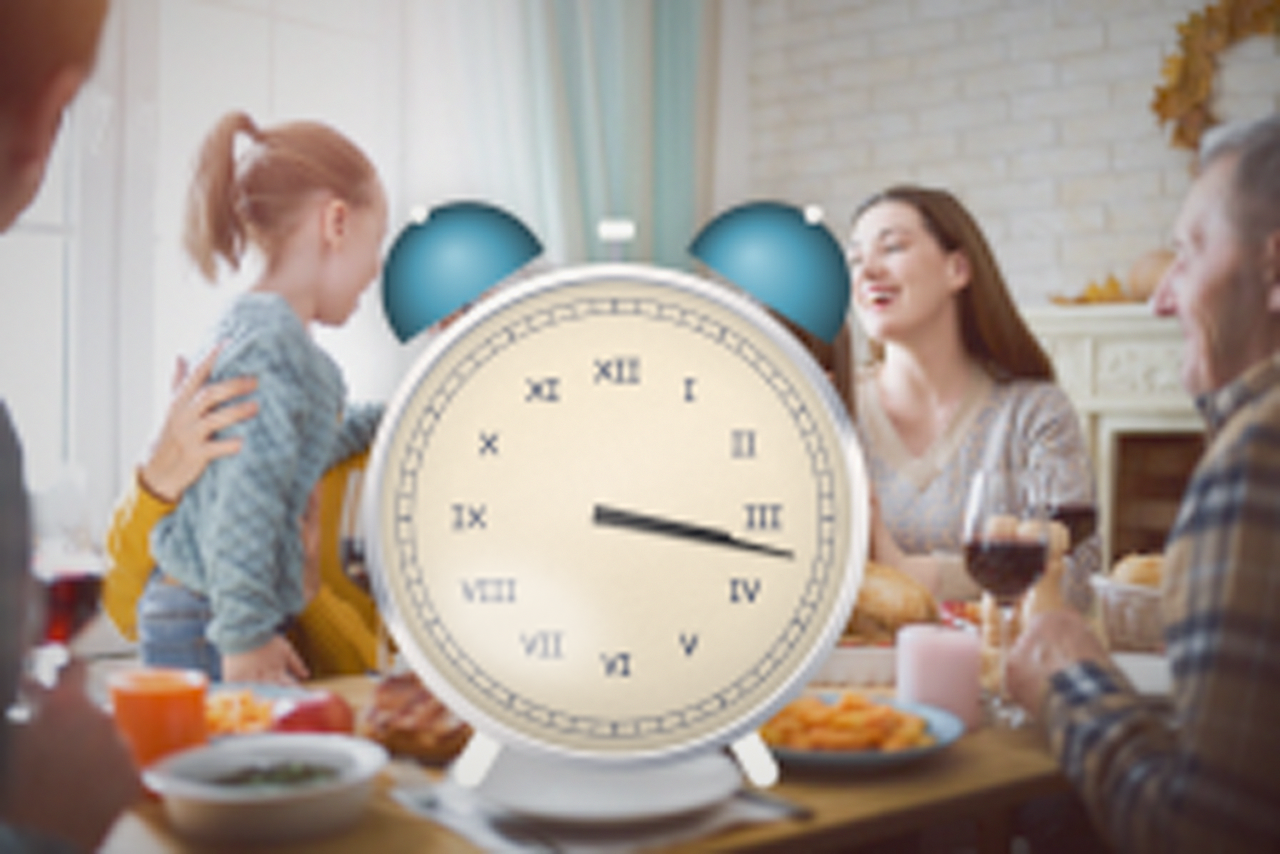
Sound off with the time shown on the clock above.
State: 3:17
